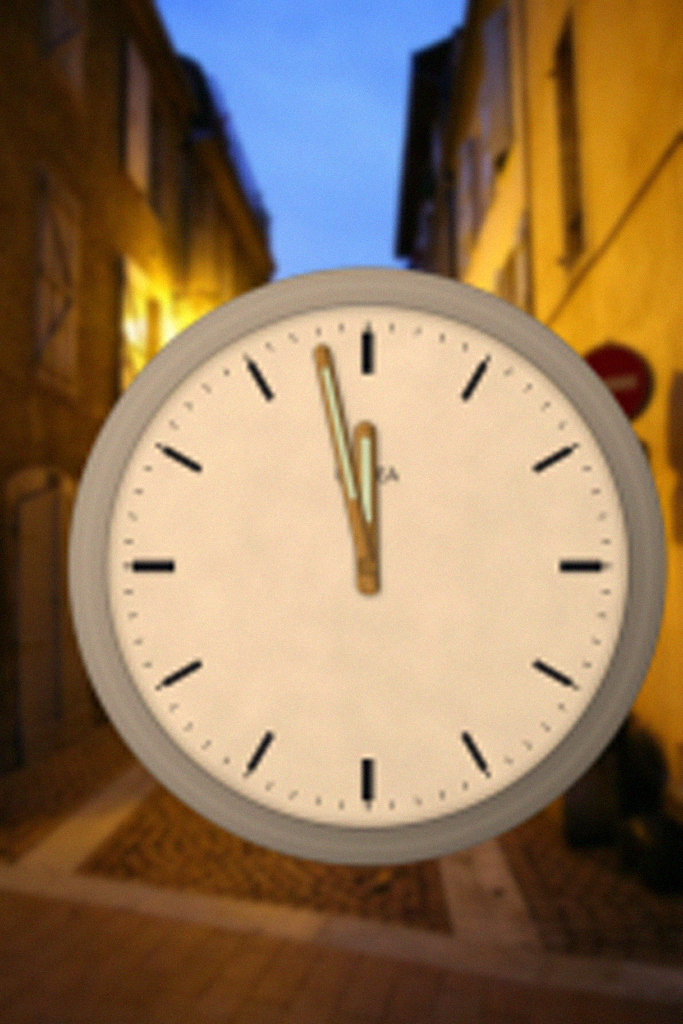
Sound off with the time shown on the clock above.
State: 11:58
